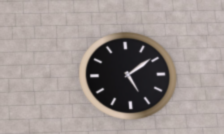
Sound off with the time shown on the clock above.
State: 5:09
